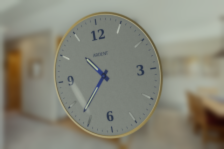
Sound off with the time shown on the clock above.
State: 10:37
